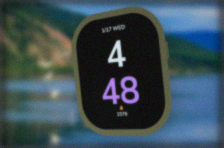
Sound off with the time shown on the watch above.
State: 4:48
